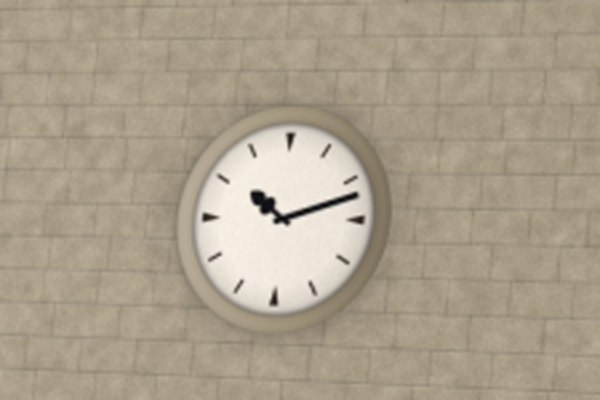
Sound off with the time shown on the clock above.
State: 10:12
